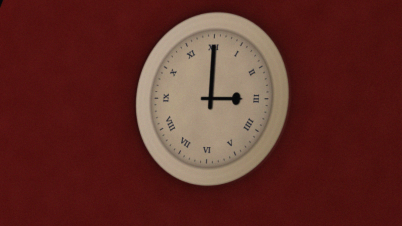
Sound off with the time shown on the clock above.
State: 3:00
